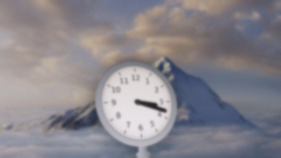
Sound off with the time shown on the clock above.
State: 3:18
